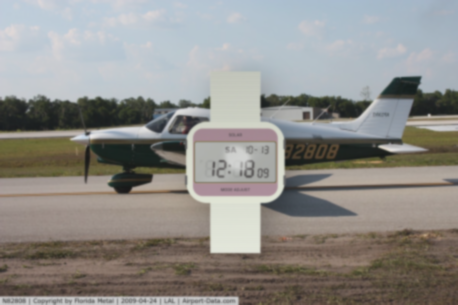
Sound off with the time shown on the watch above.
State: 12:18
